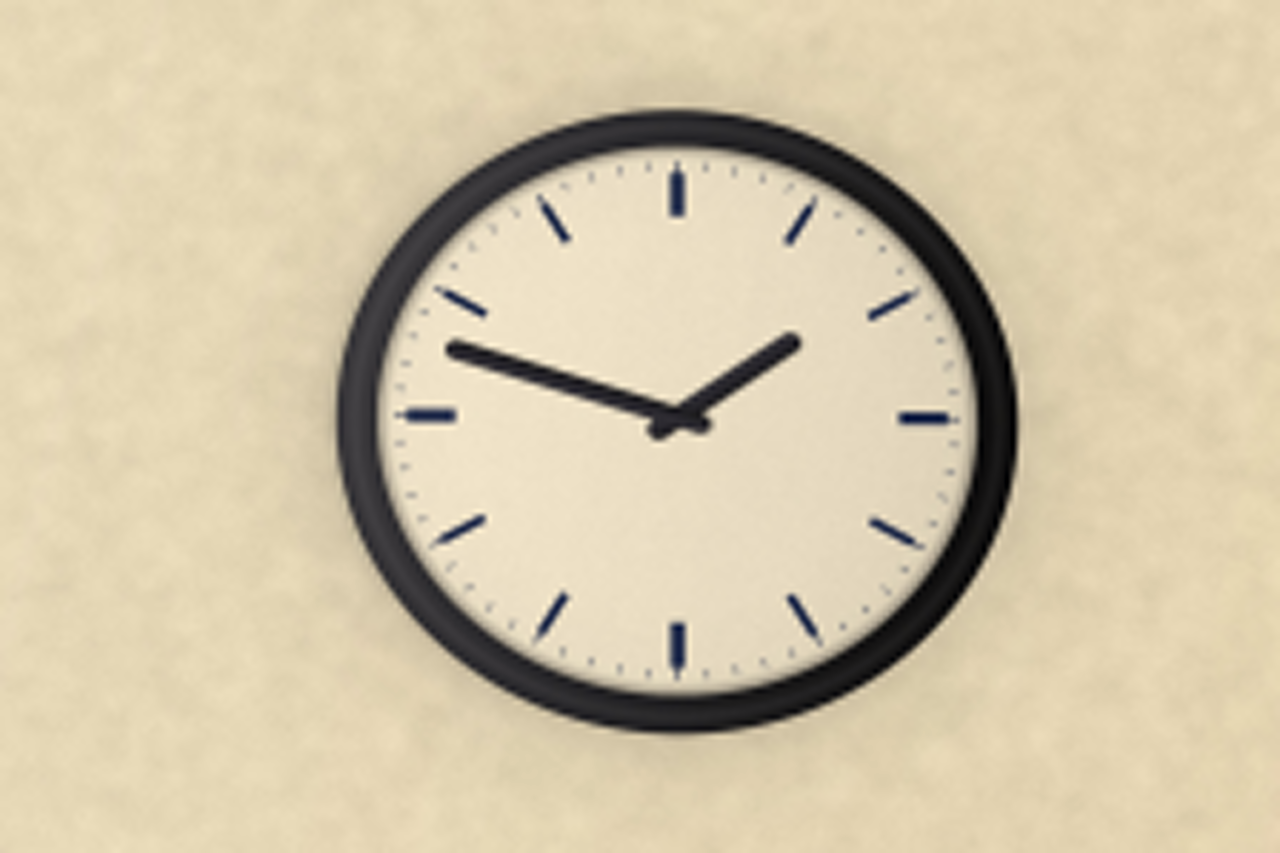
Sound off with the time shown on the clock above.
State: 1:48
